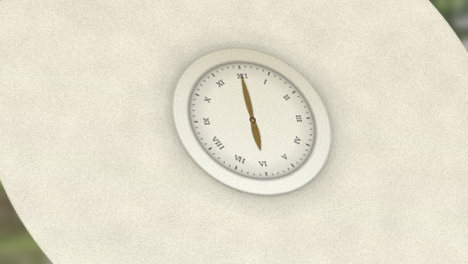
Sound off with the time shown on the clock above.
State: 6:00
